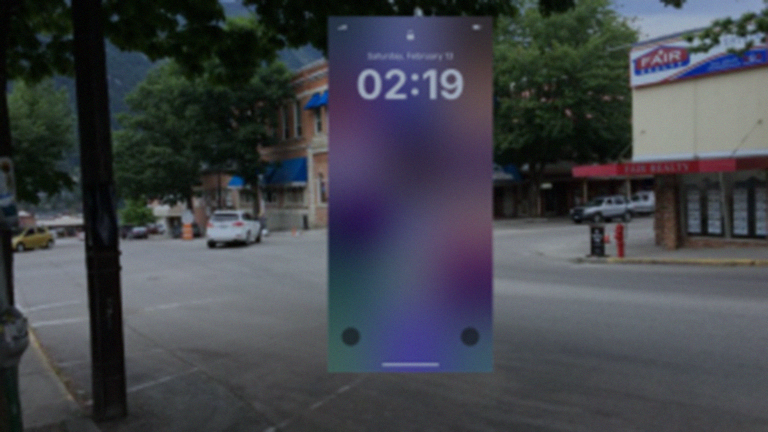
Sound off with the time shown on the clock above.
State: 2:19
